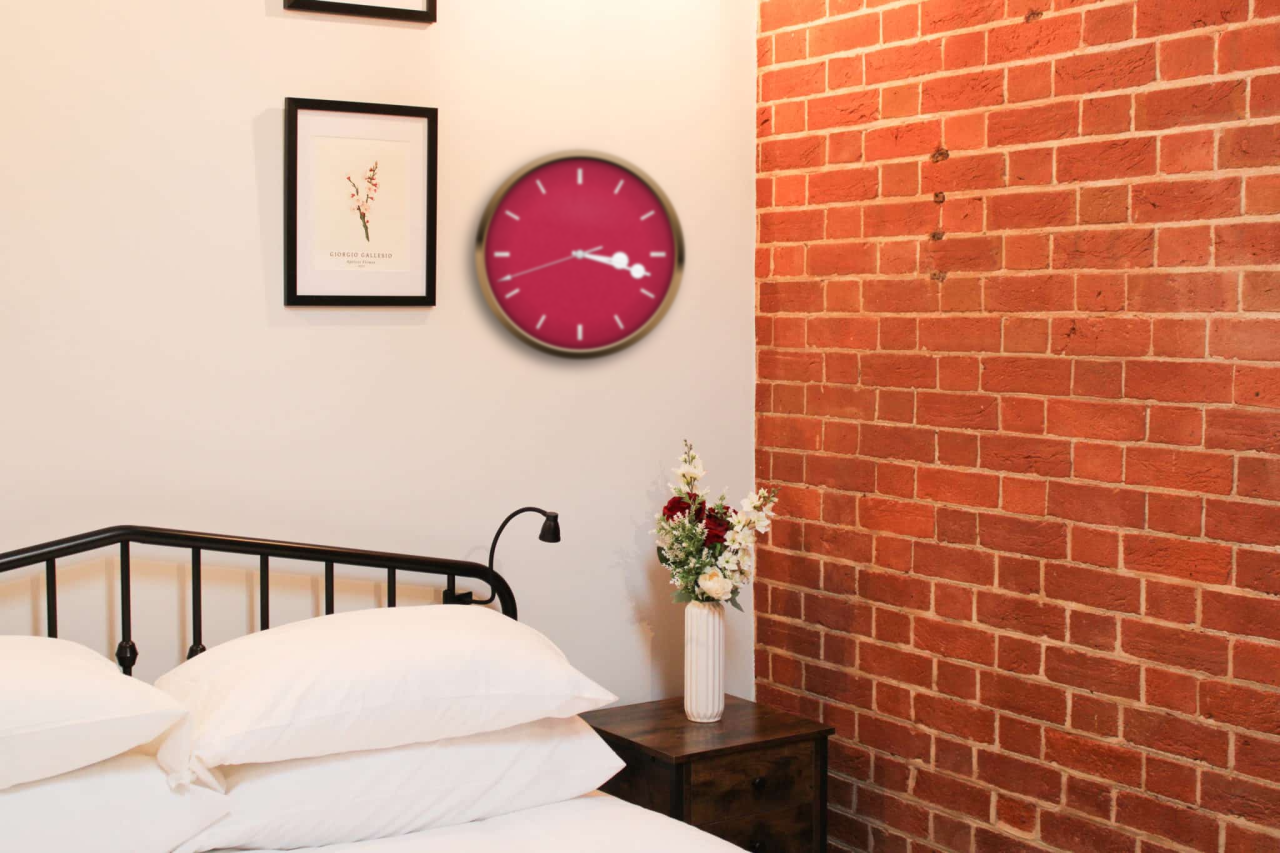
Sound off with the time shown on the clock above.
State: 3:17:42
